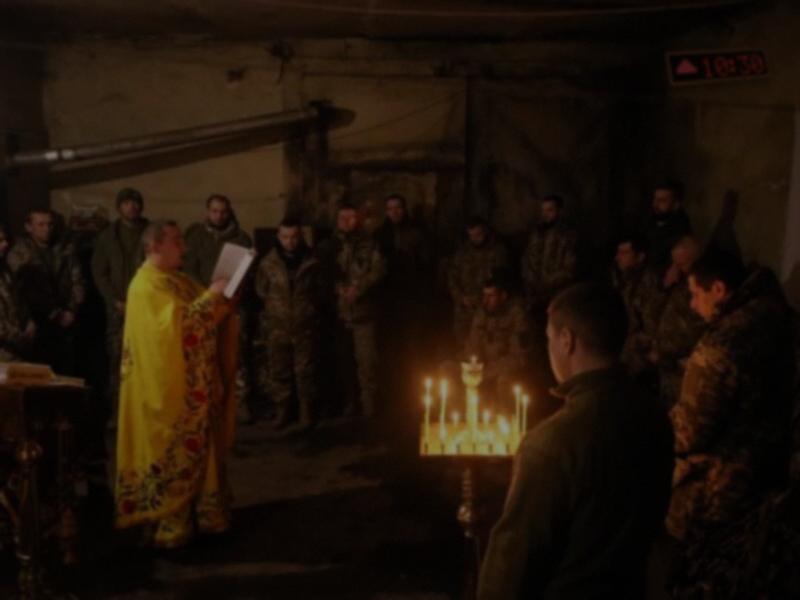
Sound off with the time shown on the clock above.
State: 10:30
